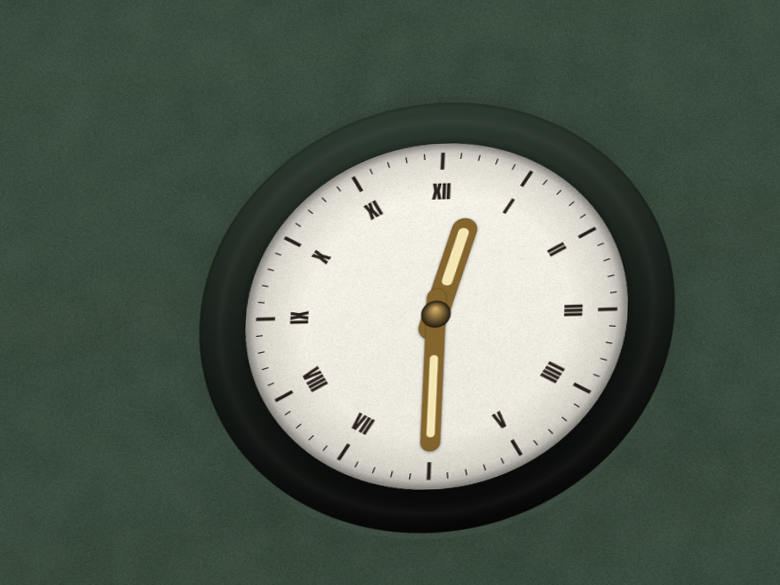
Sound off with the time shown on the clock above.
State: 12:30
